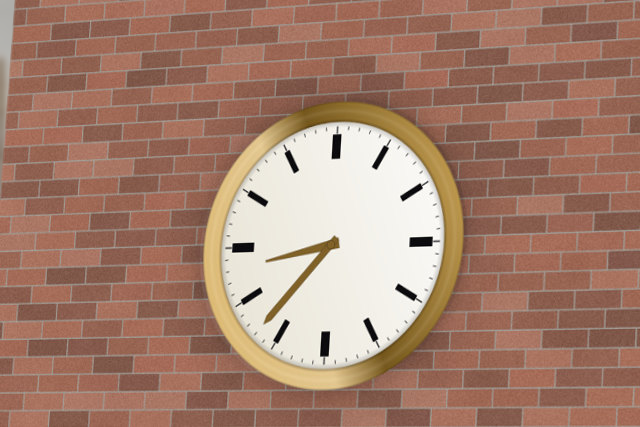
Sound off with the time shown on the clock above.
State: 8:37
